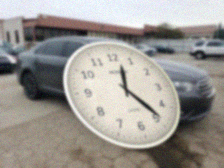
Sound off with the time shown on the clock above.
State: 12:24
